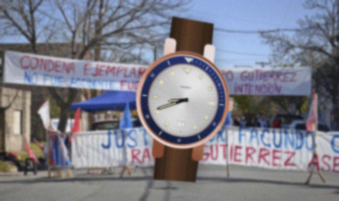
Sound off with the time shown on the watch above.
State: 8:41
